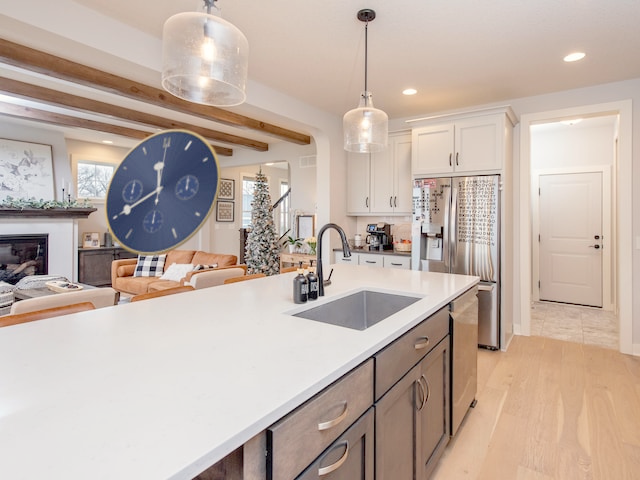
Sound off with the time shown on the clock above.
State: 11:40
